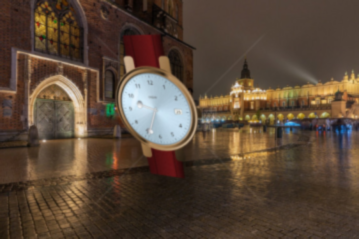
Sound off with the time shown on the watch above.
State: 9:34
